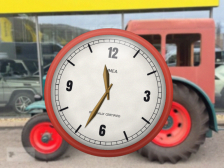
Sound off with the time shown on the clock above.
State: 11:34
